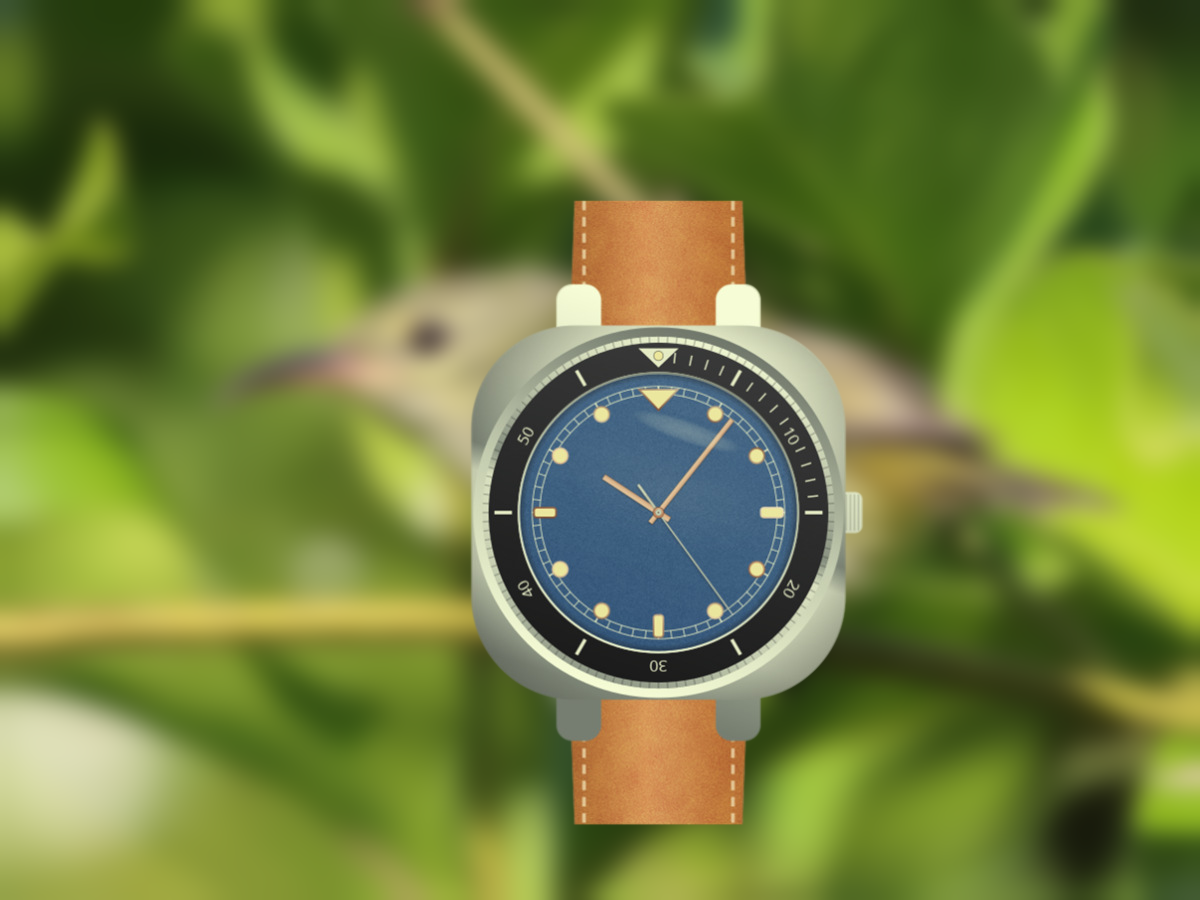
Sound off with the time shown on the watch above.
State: 10:06:24
